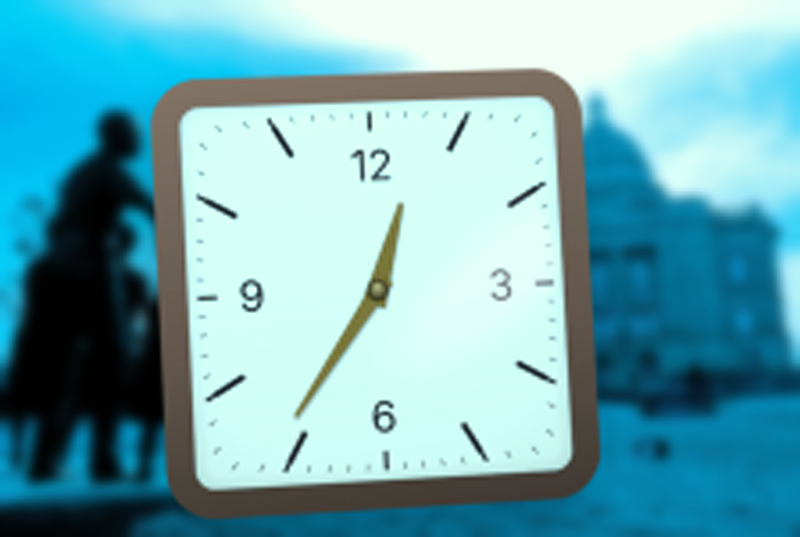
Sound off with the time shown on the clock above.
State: 12:36
